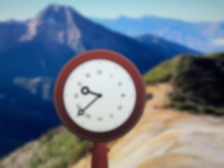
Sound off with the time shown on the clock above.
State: 9:38
